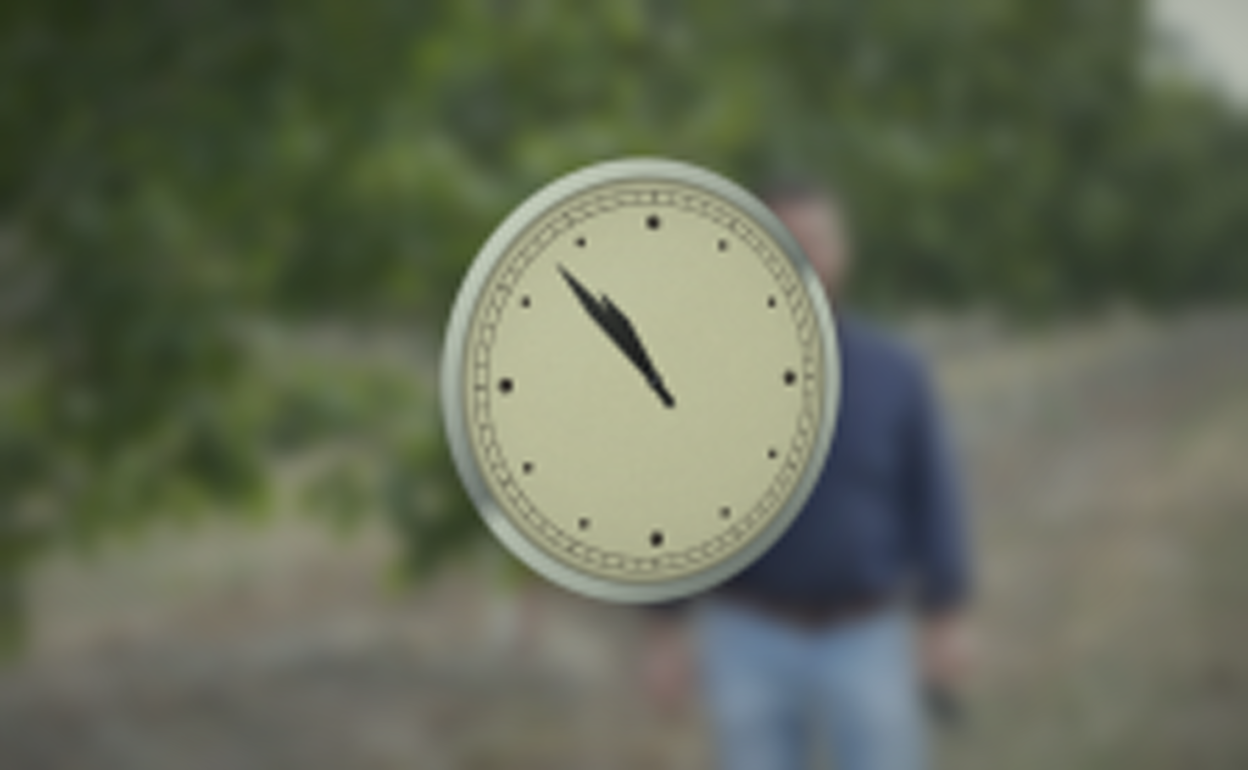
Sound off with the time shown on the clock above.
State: 10:53
